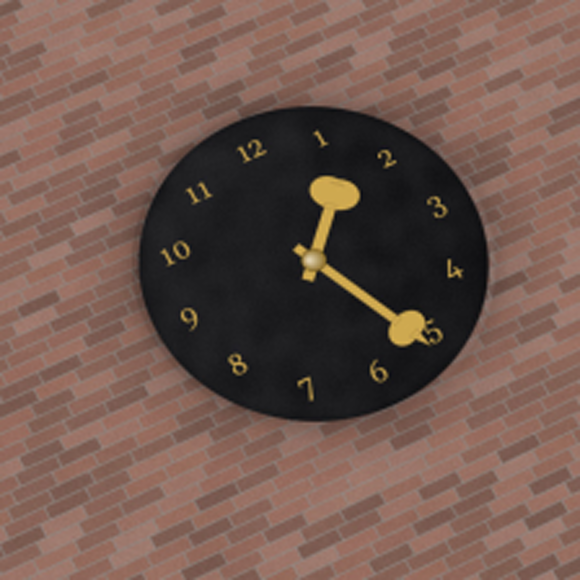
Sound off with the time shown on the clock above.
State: 1:26
